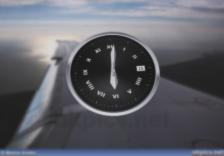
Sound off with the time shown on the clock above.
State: 6:01
